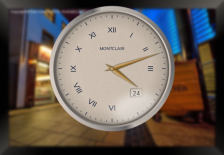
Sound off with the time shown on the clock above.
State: 4:12
